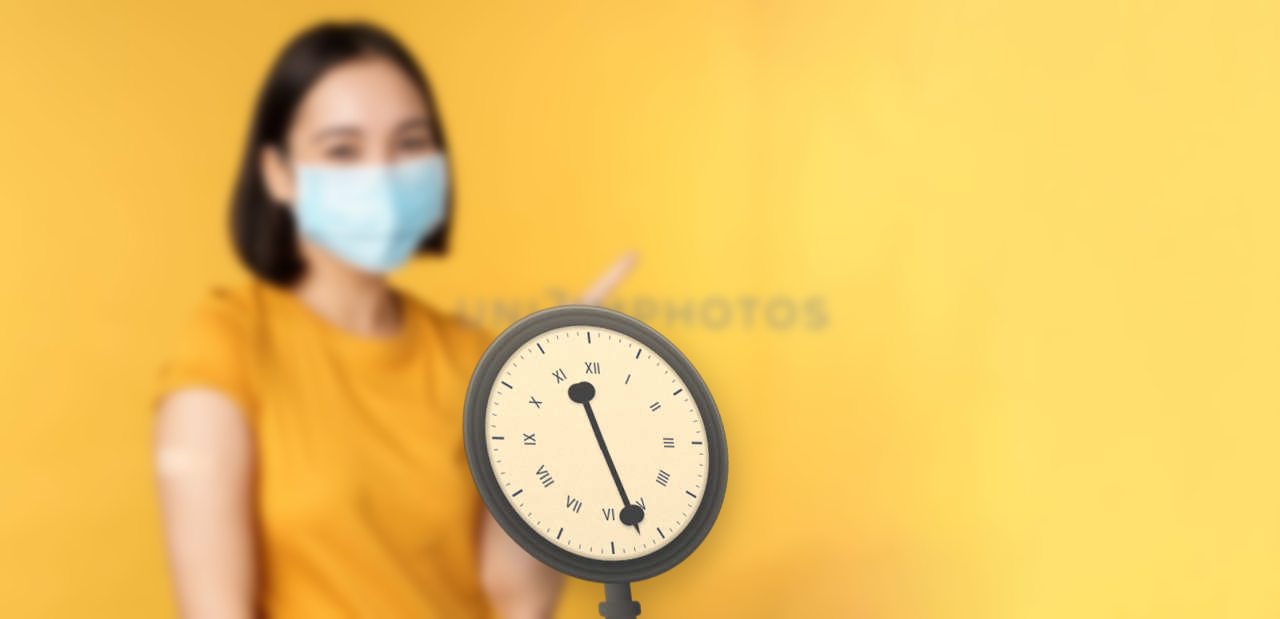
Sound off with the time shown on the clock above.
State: 11:27
